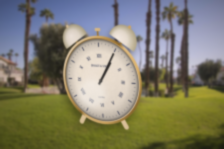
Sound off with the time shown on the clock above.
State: 1:05
